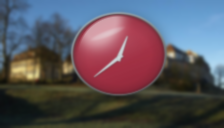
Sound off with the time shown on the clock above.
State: 12:38
